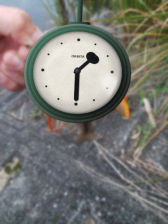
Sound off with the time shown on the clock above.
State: 1:30
